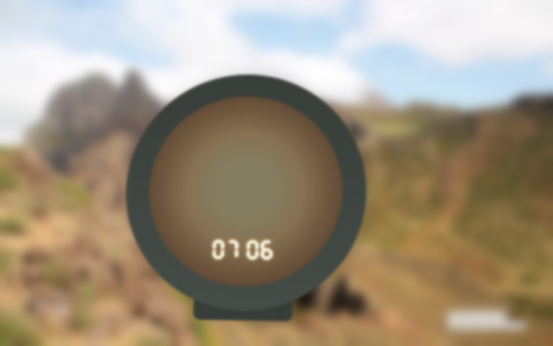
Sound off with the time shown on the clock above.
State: 7:06
